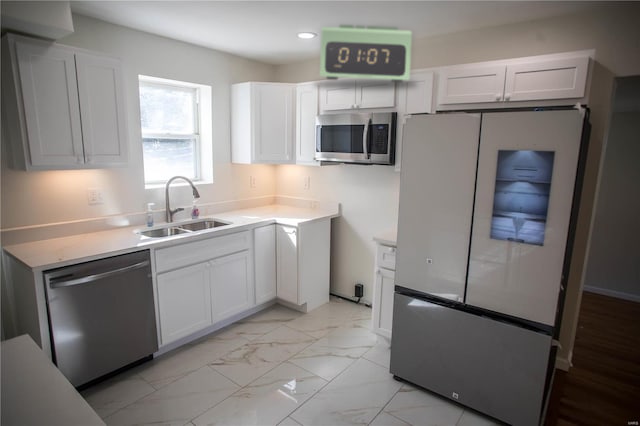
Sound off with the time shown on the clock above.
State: 1:07
